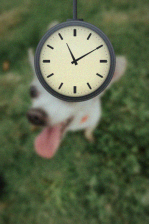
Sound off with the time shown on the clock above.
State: 11:10
